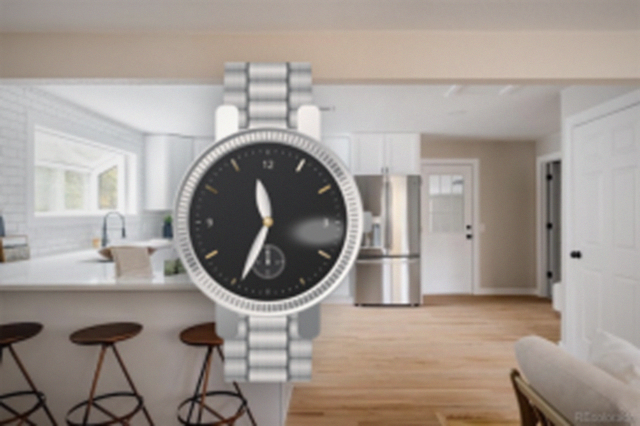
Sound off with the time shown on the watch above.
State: 11:34
